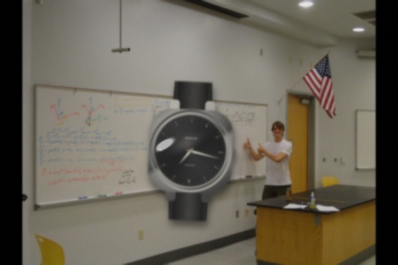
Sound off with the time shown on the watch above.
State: 7:17
